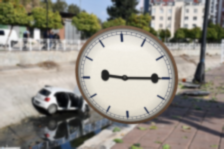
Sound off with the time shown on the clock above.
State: 9:15
